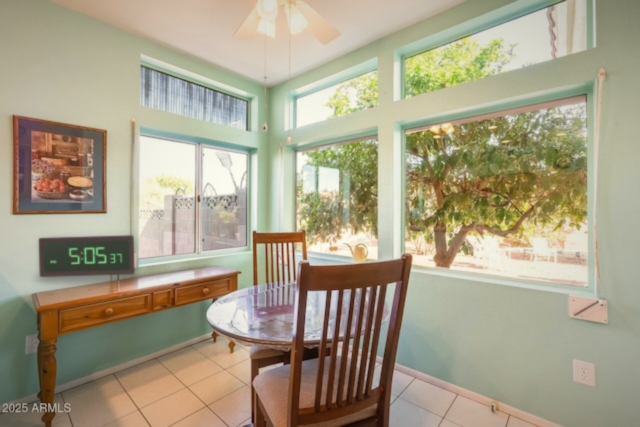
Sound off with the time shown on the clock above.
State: 5:05
